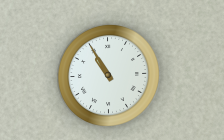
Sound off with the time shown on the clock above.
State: 10:55
